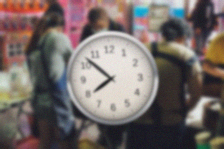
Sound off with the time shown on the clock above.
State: 7:52
